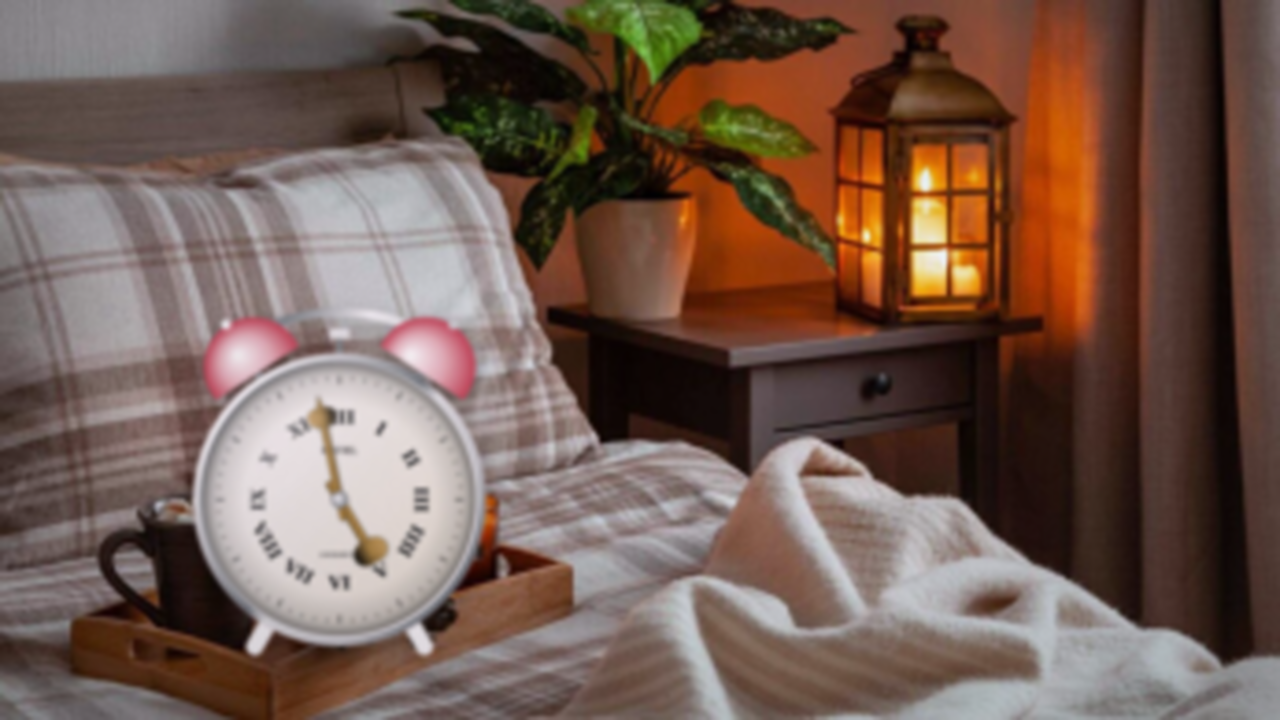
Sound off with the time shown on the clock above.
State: 4:58
